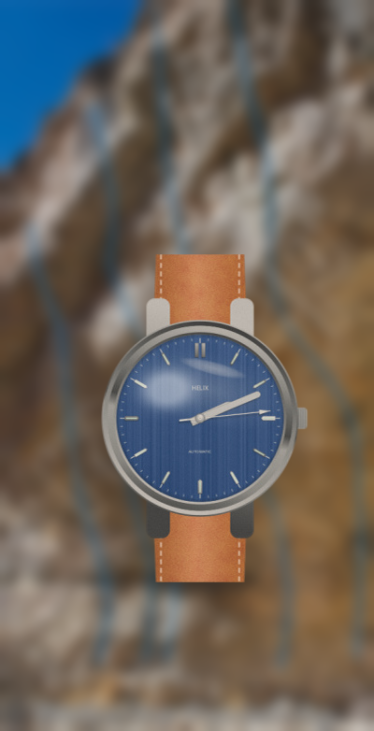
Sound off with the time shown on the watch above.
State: 2:11:14
